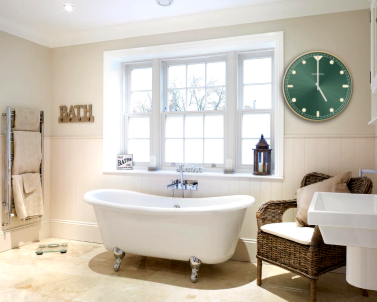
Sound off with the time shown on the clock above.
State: 5:00
